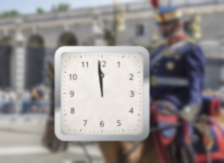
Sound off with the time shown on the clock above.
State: 11:59
